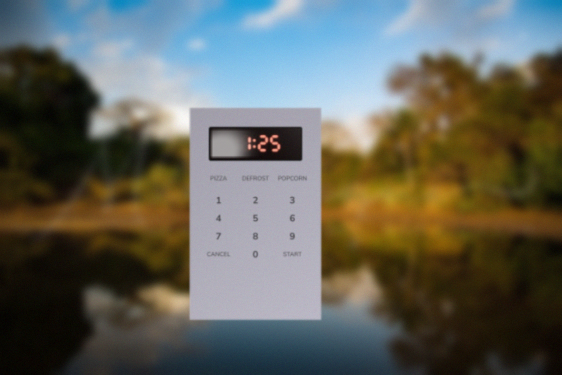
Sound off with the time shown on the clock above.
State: 1:25
